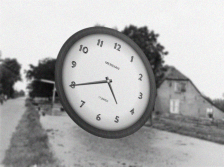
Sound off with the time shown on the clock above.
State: 4:40
